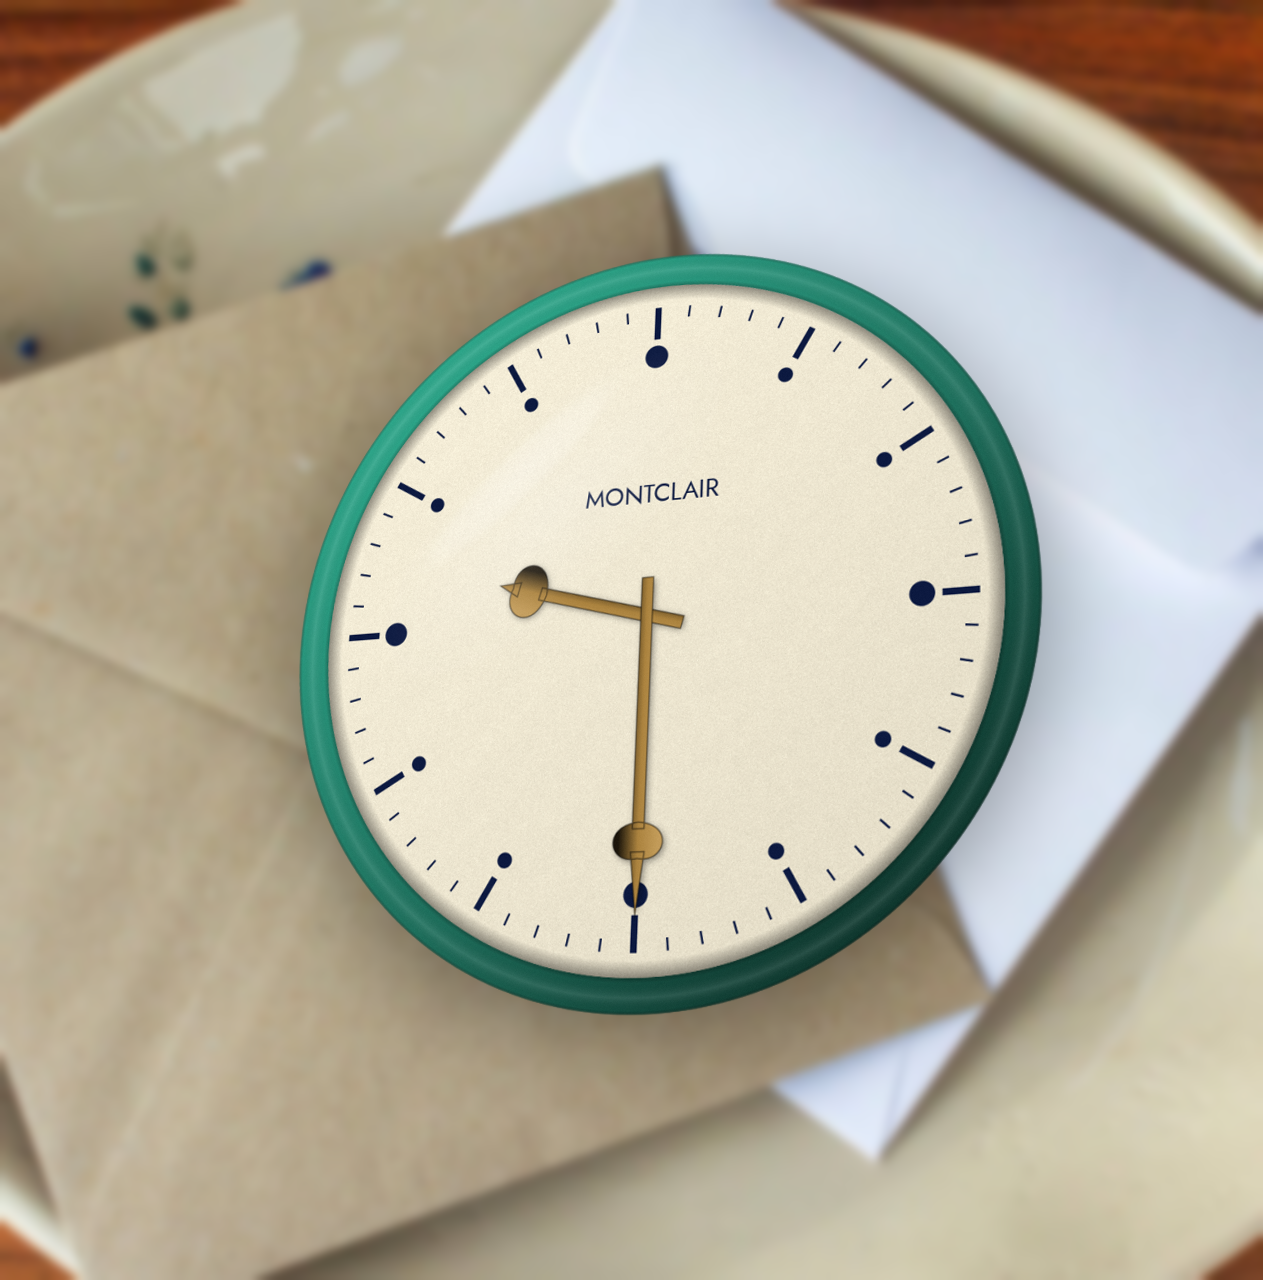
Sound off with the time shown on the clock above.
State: 9:30
